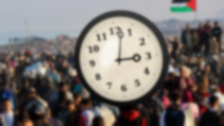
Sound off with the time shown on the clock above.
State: 3:02
